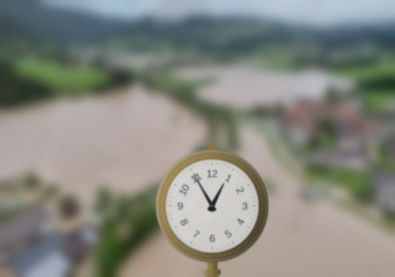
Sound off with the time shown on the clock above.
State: 12:55
